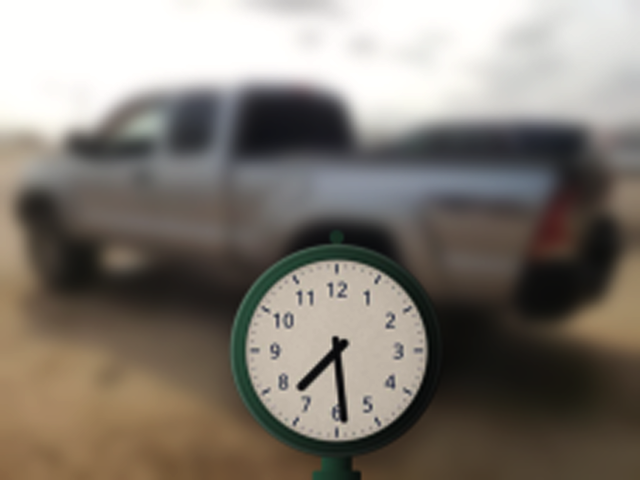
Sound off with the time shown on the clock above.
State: 7:29
